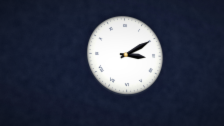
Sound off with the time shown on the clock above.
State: 3:10
